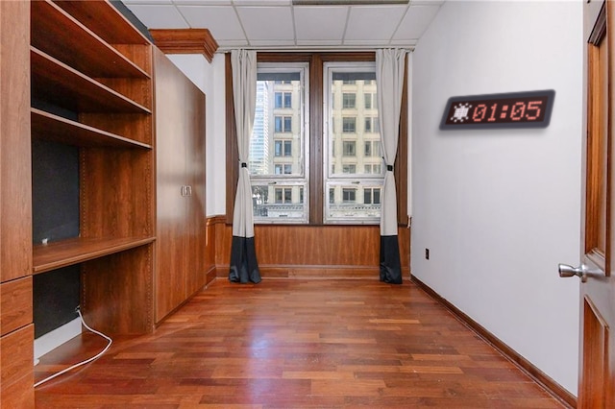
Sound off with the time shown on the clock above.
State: 1:05
